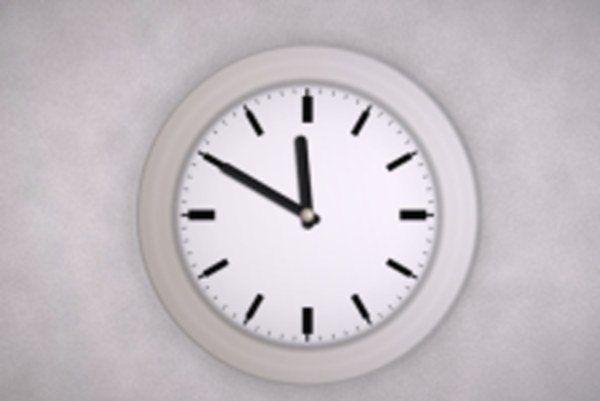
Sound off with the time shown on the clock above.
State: 11:50
